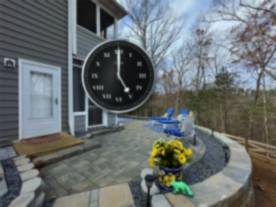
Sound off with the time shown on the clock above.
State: 5:00
